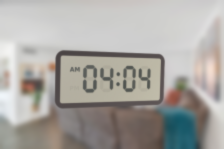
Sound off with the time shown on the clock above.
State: 4:04
